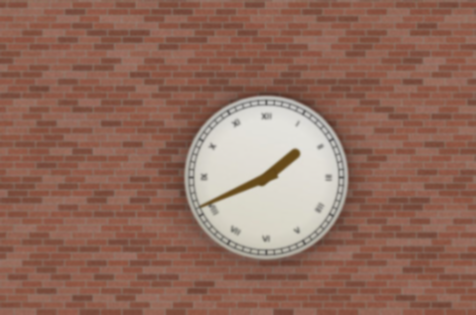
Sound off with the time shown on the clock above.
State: 1:41
